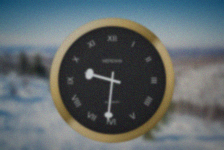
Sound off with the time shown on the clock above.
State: 9:31
